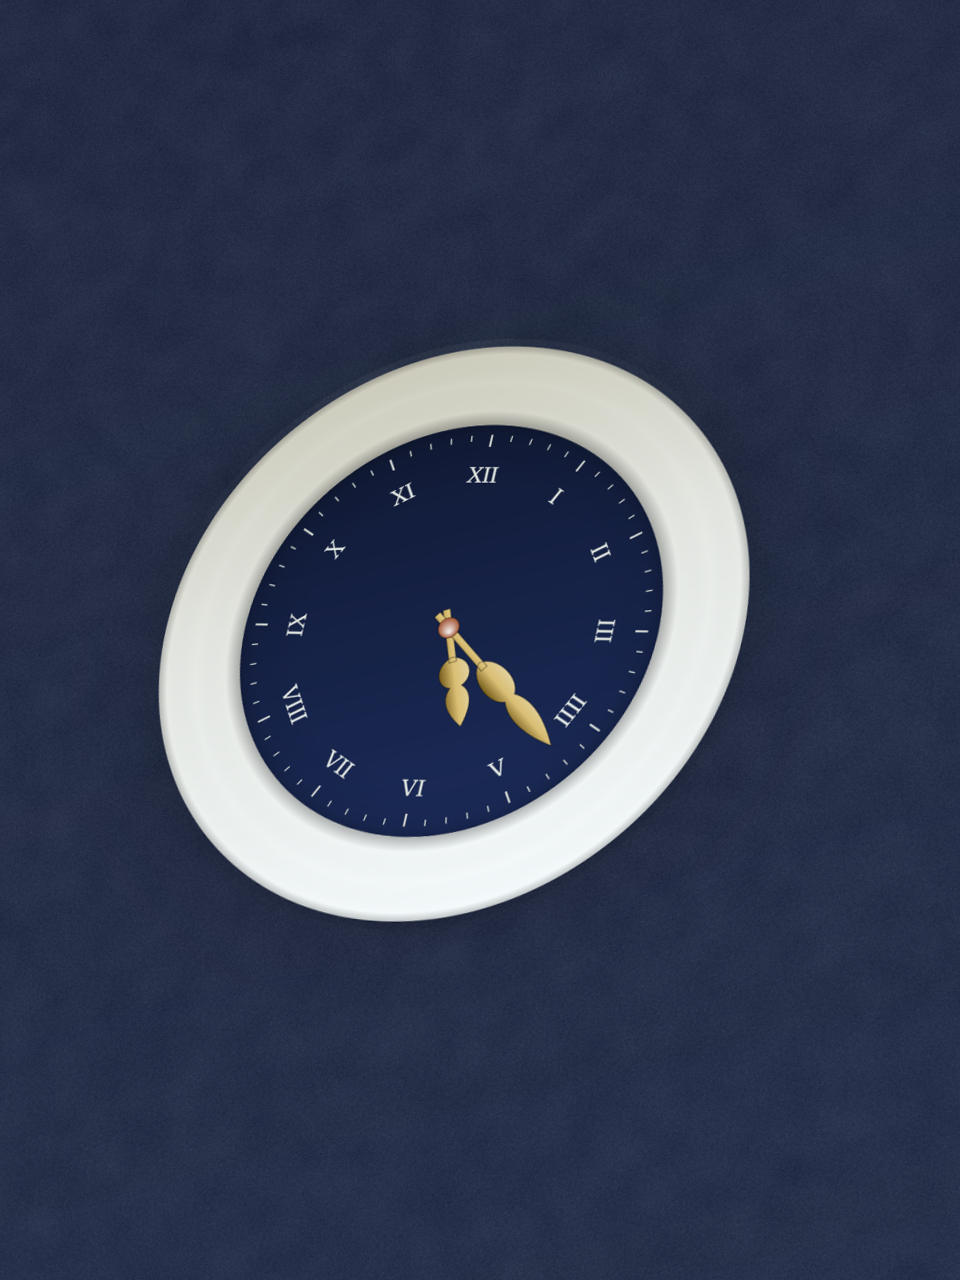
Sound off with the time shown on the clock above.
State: 5:22
